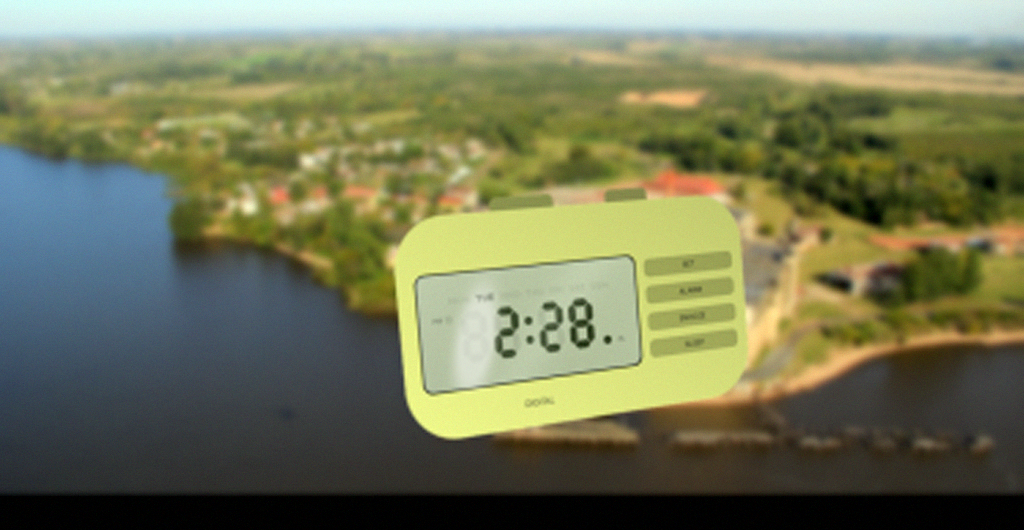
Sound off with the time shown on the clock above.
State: 2:28
